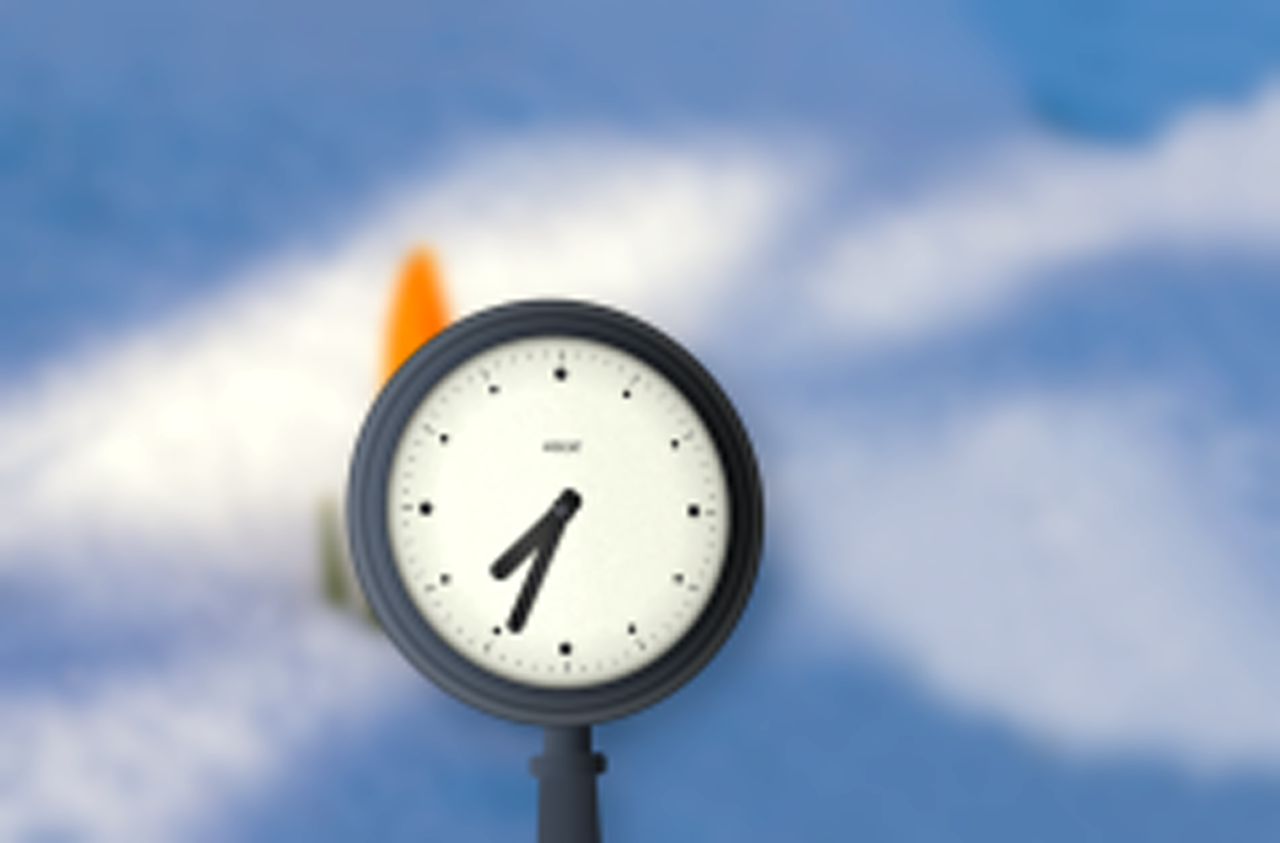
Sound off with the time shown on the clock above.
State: 7:34
